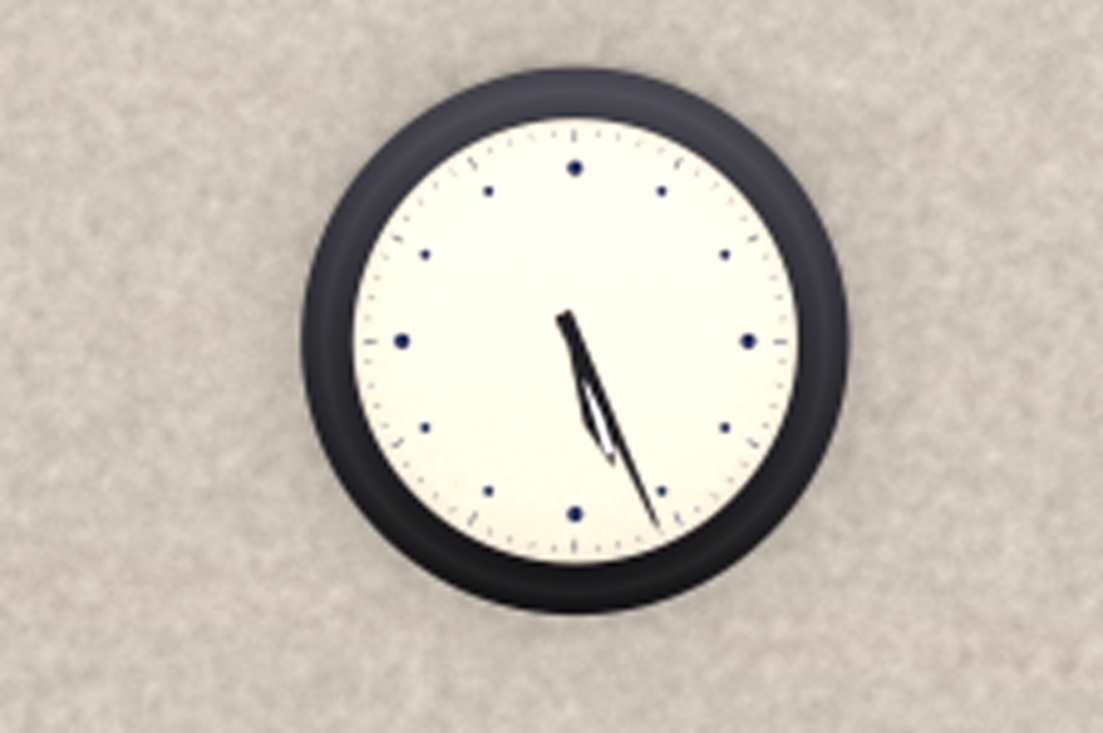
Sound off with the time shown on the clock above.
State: 5:26
